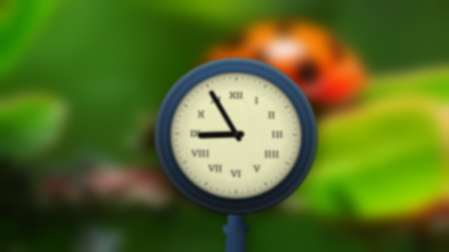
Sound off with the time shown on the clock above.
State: 8:55
